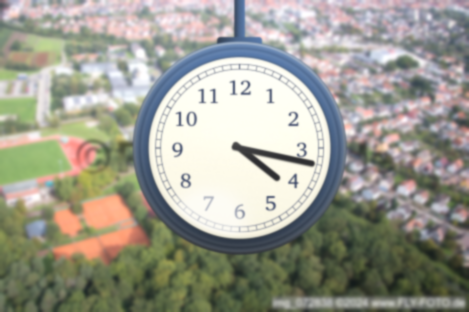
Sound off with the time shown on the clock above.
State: 4:17
